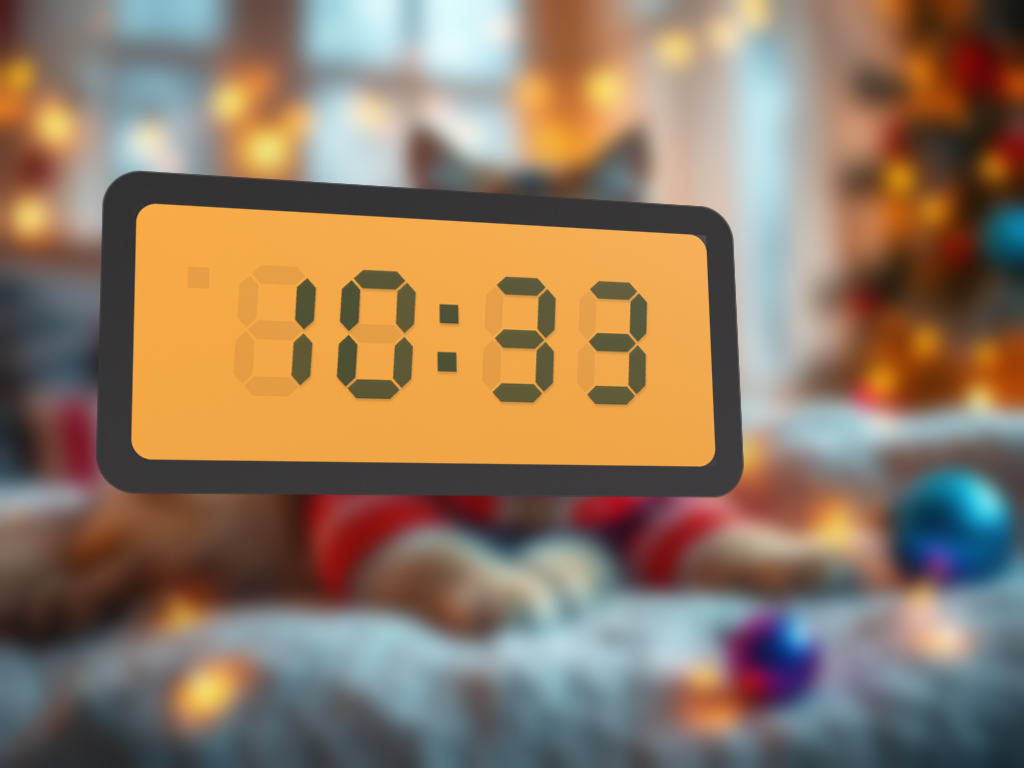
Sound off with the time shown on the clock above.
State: 10:33
